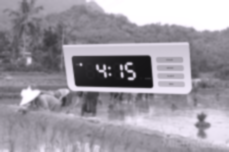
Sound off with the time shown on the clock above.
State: 4:15
